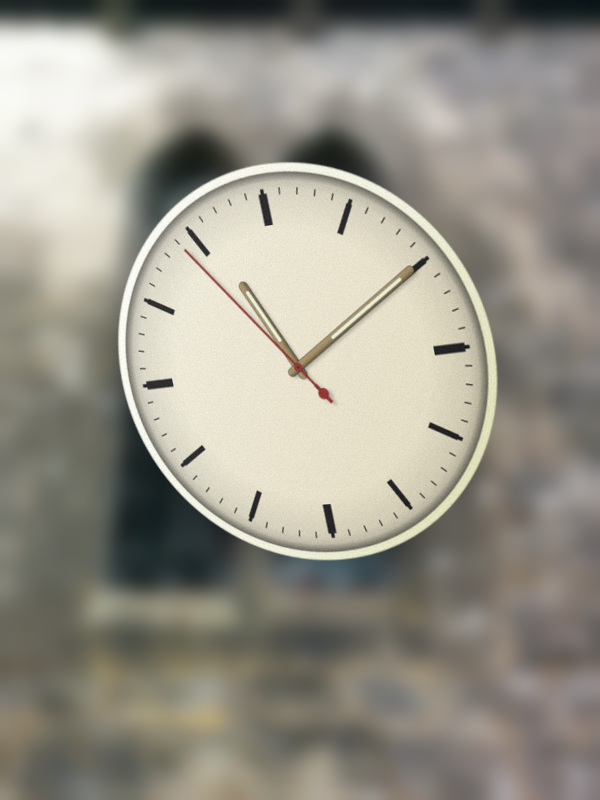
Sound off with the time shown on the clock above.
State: 11:09:54
